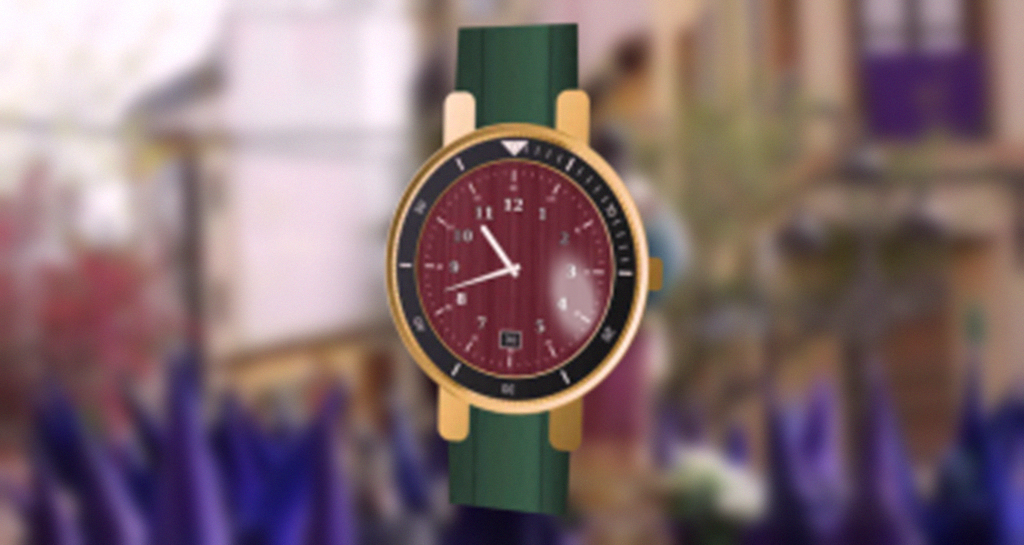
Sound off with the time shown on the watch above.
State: 10:42
